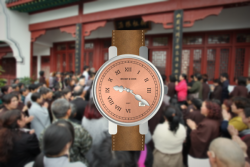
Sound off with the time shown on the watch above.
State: 9:21
